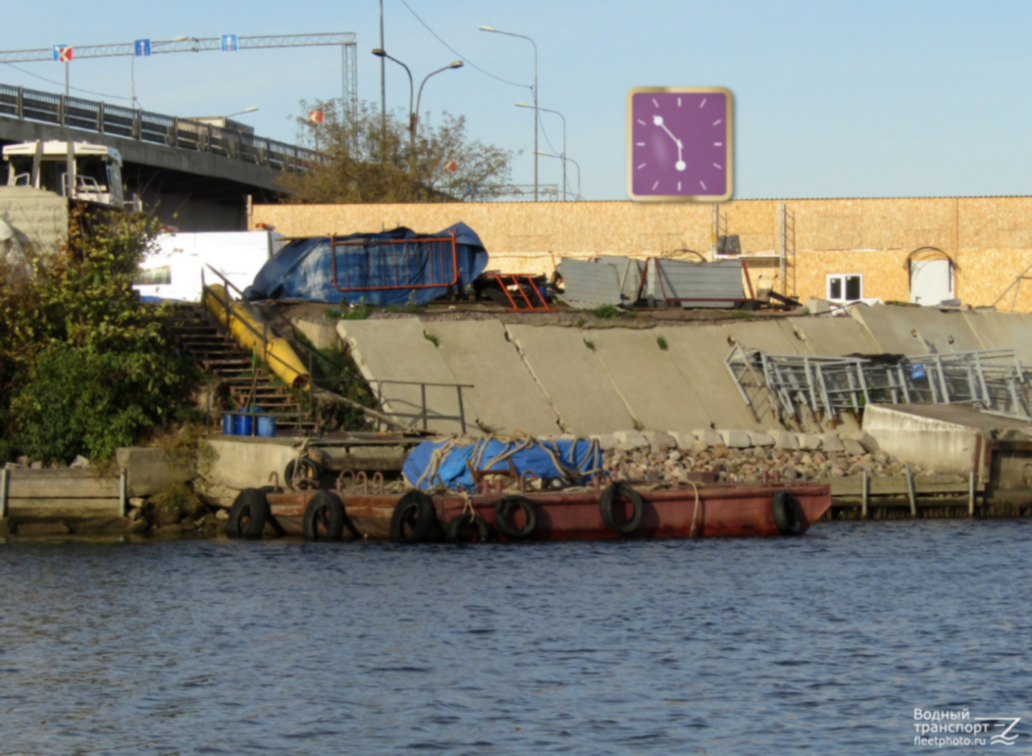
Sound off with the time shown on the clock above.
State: 5:53
